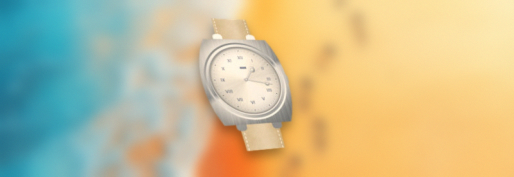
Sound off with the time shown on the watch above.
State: 1:17
